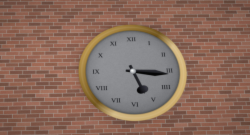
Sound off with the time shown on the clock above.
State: 5:16
